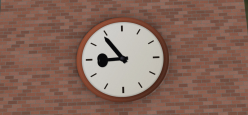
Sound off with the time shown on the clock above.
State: 8:54
